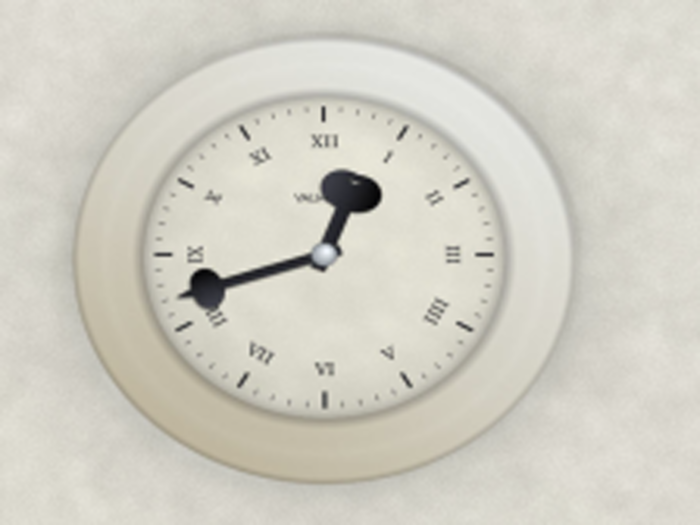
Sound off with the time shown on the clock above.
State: 12:42
